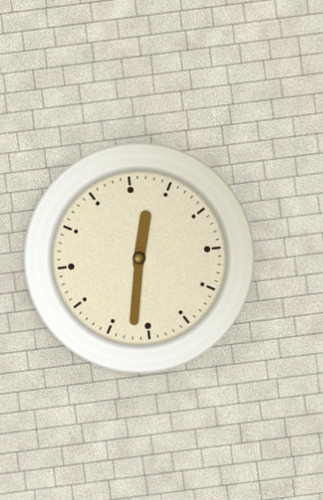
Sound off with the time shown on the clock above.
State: 12:32
